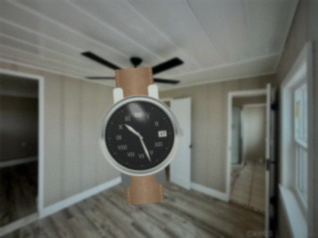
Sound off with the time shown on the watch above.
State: 10:27
